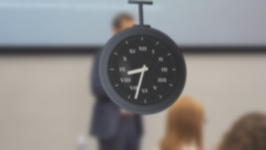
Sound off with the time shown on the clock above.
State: 8:33
